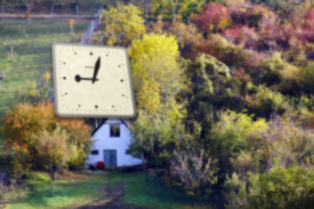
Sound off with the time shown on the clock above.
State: 9:03
